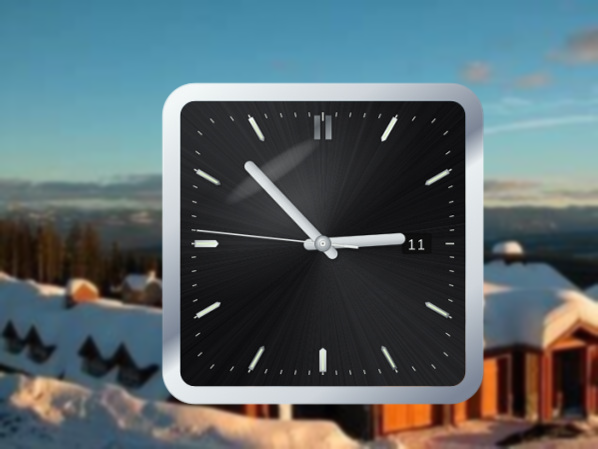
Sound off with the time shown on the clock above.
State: 2:52:46
